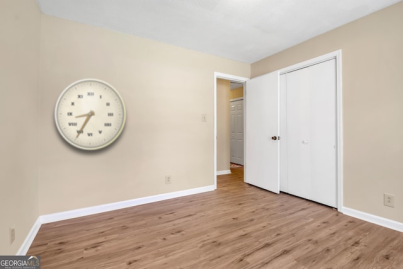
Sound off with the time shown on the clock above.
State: 8:35
